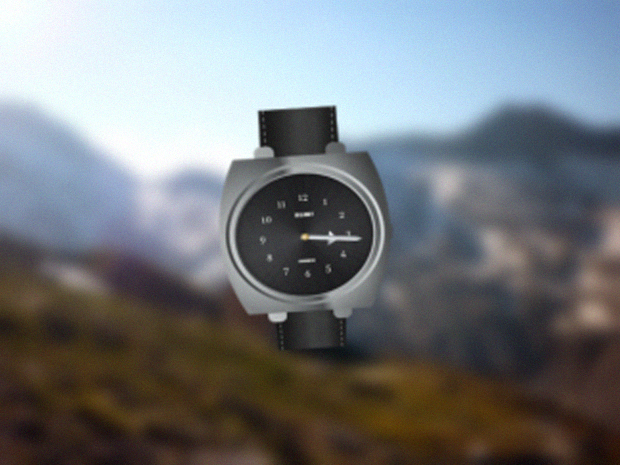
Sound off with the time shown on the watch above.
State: 3:16
